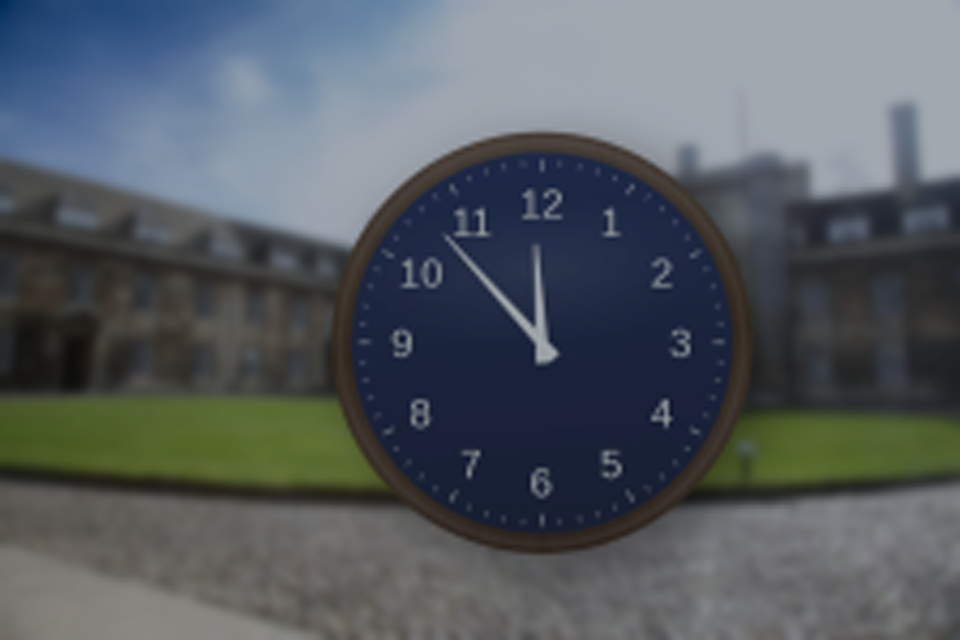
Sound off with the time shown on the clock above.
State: 11:53
